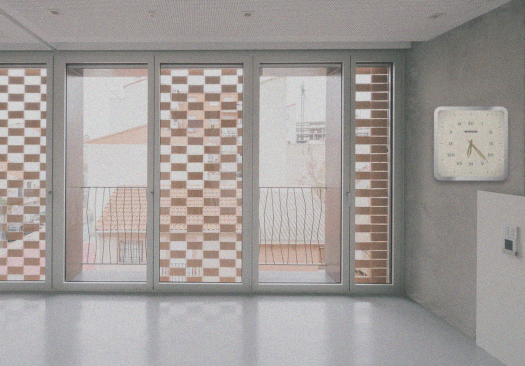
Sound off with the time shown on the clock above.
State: 6:23
